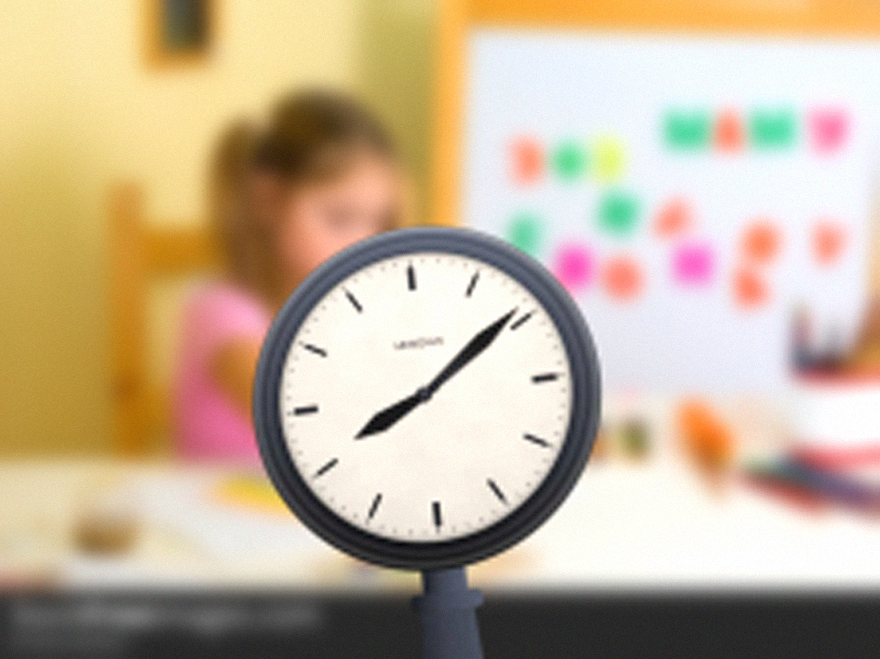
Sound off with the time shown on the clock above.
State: 8:09
